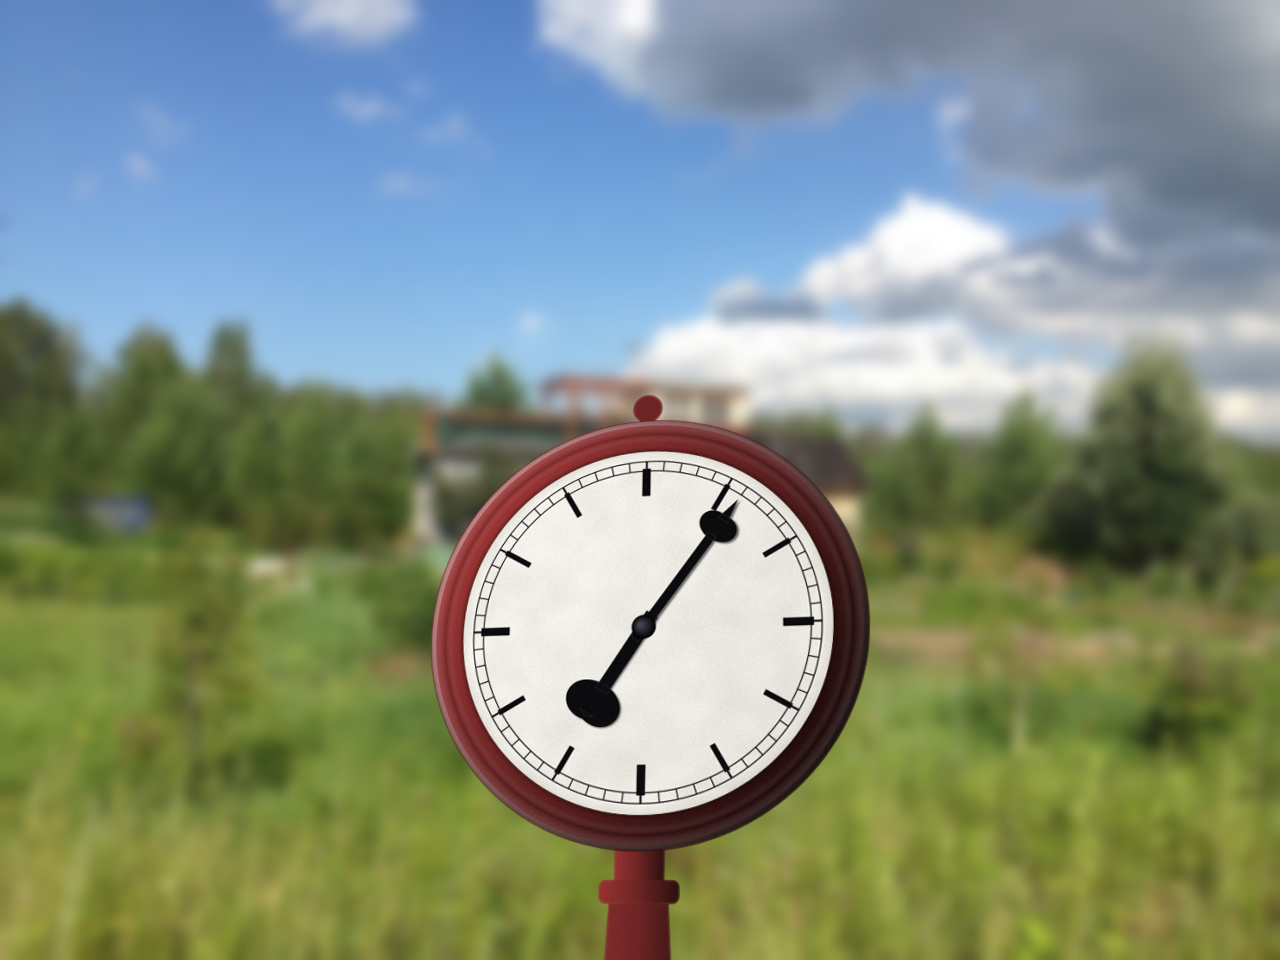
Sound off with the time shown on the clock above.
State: 7:06
